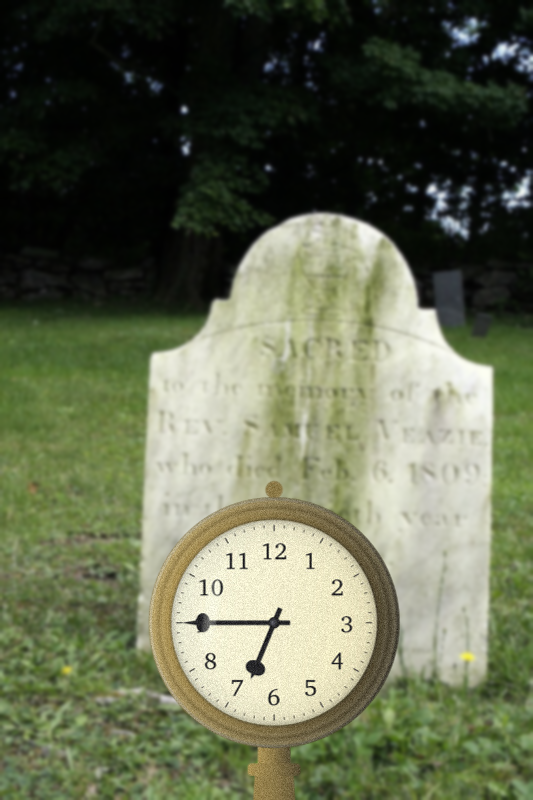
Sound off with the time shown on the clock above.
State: 6:45
